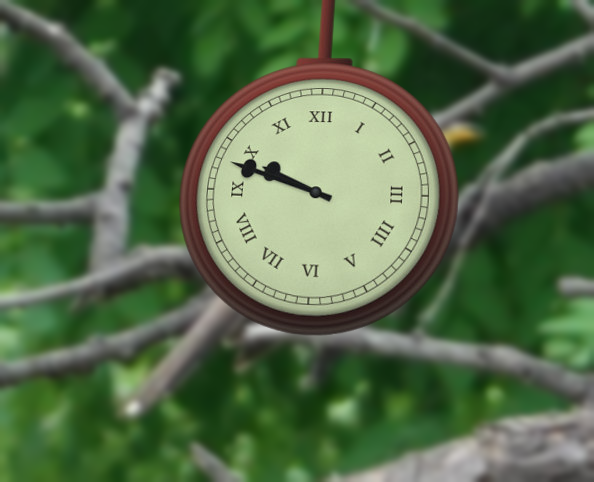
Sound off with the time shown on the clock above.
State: 9:48
